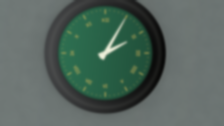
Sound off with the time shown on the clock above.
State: 2:05
